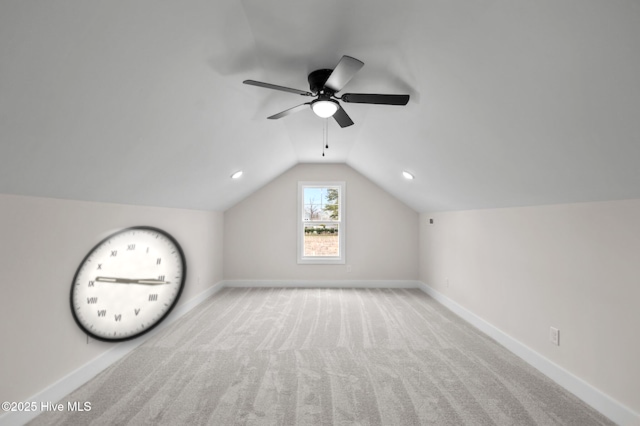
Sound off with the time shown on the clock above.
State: 9:16
